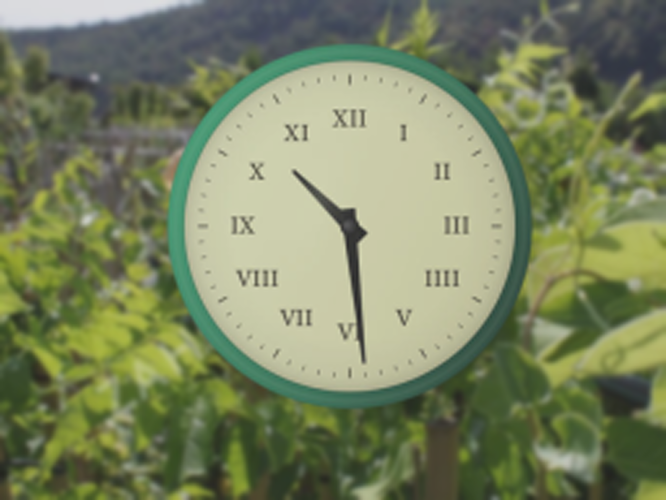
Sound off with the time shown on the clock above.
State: 10:29
